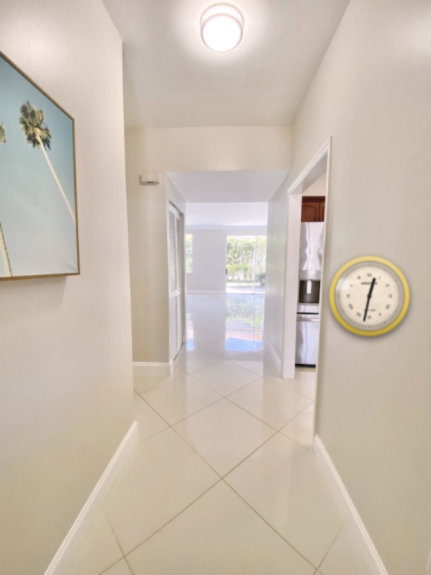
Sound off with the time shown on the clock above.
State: 12:32
